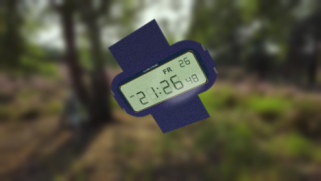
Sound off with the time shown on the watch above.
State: 21:26:48
